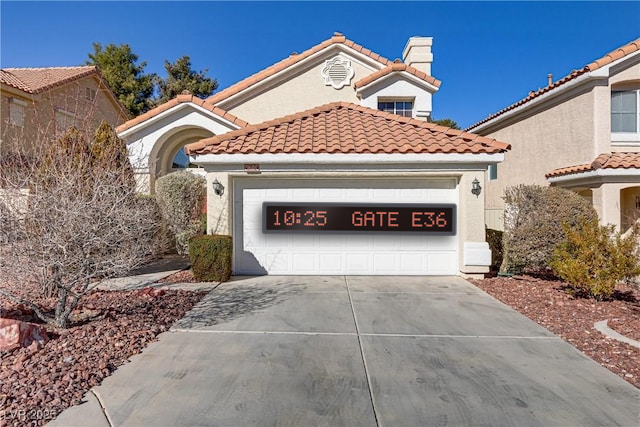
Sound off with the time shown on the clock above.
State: 10:25
